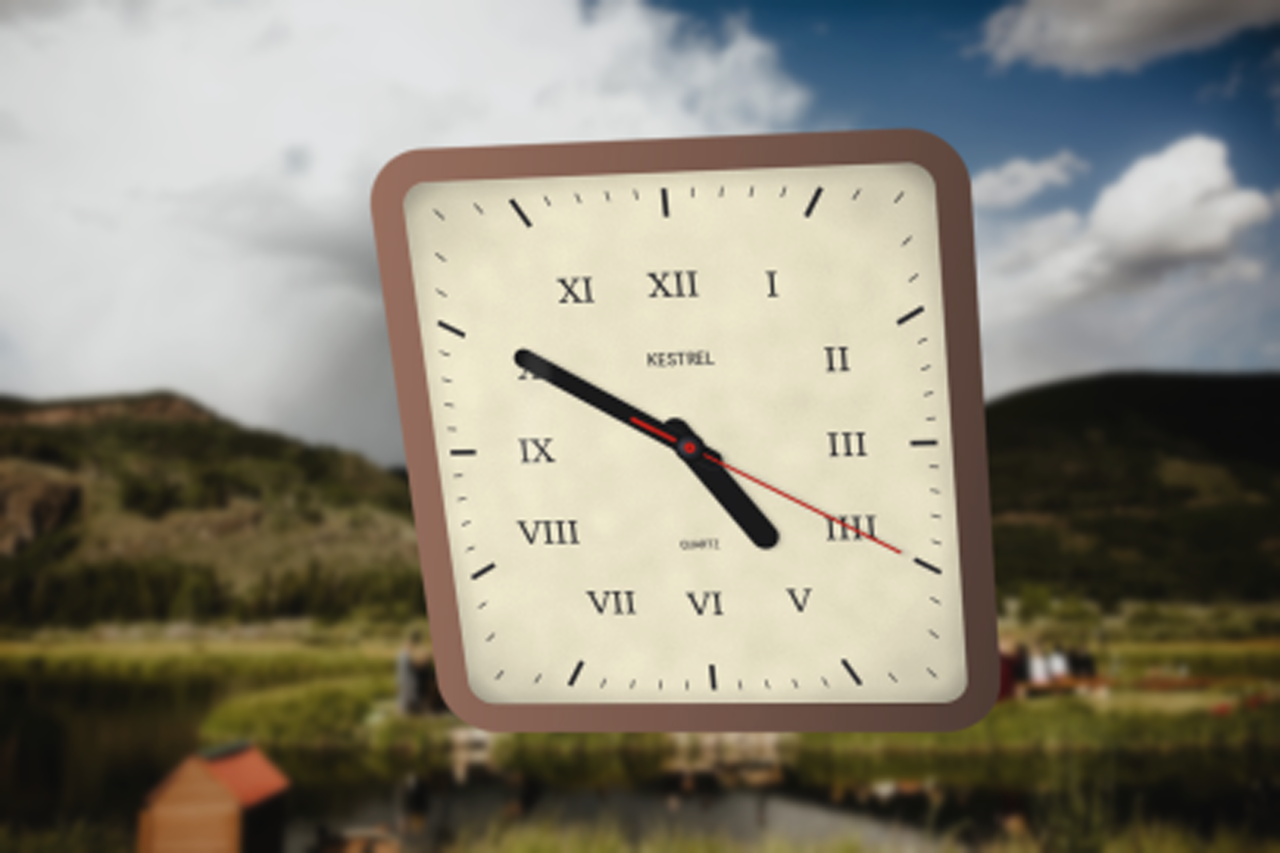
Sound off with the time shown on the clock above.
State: 4:50:20
